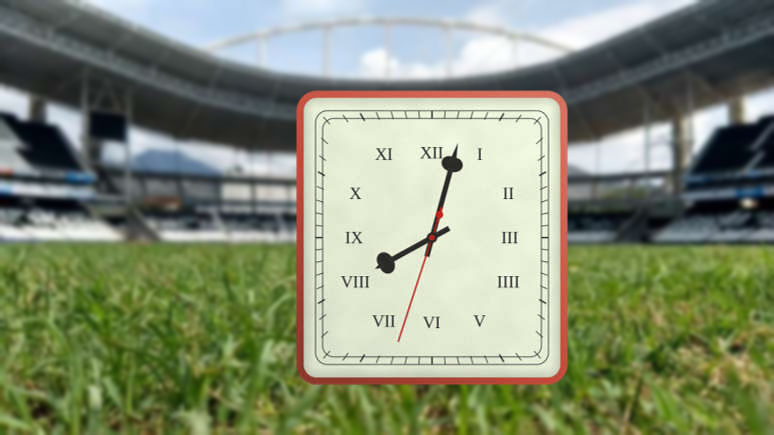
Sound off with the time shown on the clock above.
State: 8:02:33
